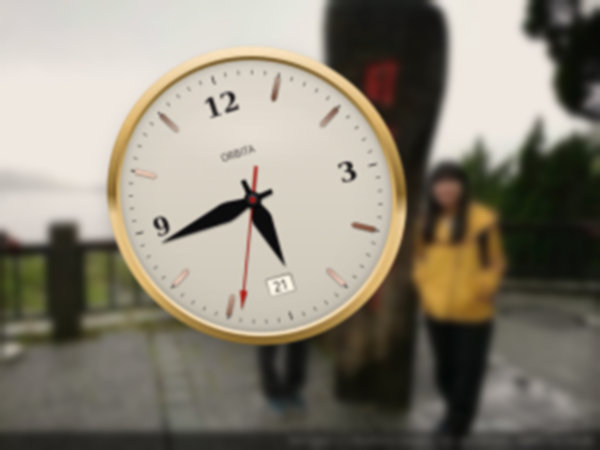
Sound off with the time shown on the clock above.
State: 5:43:34
